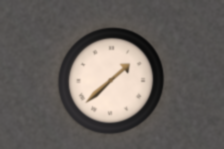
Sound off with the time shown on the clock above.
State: 1:38
